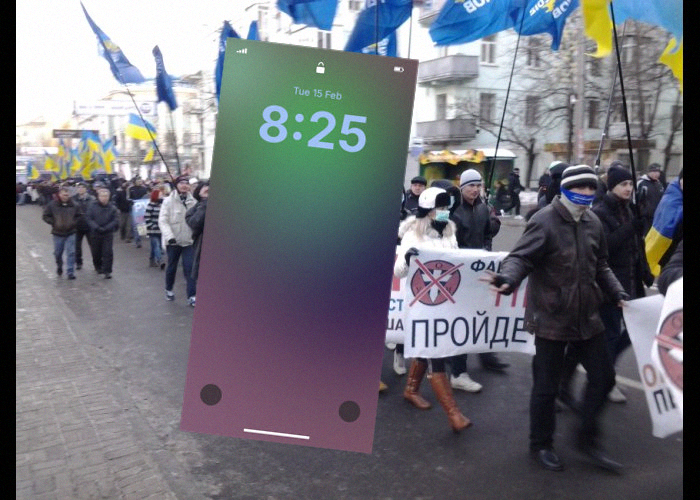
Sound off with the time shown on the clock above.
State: 8:25
